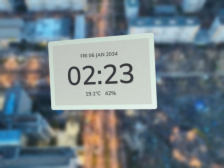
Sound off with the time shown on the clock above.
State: 2:23
